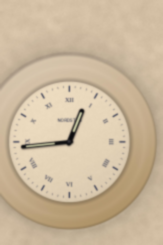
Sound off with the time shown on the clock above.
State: 12:44
